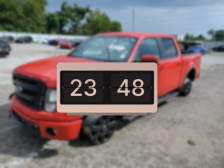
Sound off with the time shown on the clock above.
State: 23:48
